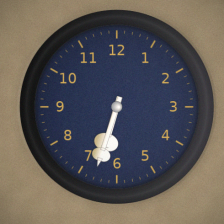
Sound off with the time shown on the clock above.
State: 6:33
